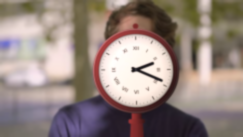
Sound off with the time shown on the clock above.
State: 2:19
